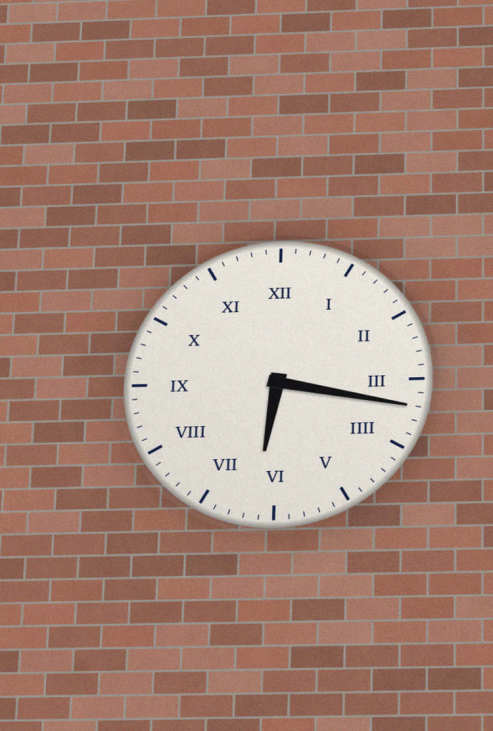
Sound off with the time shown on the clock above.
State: 6:17
